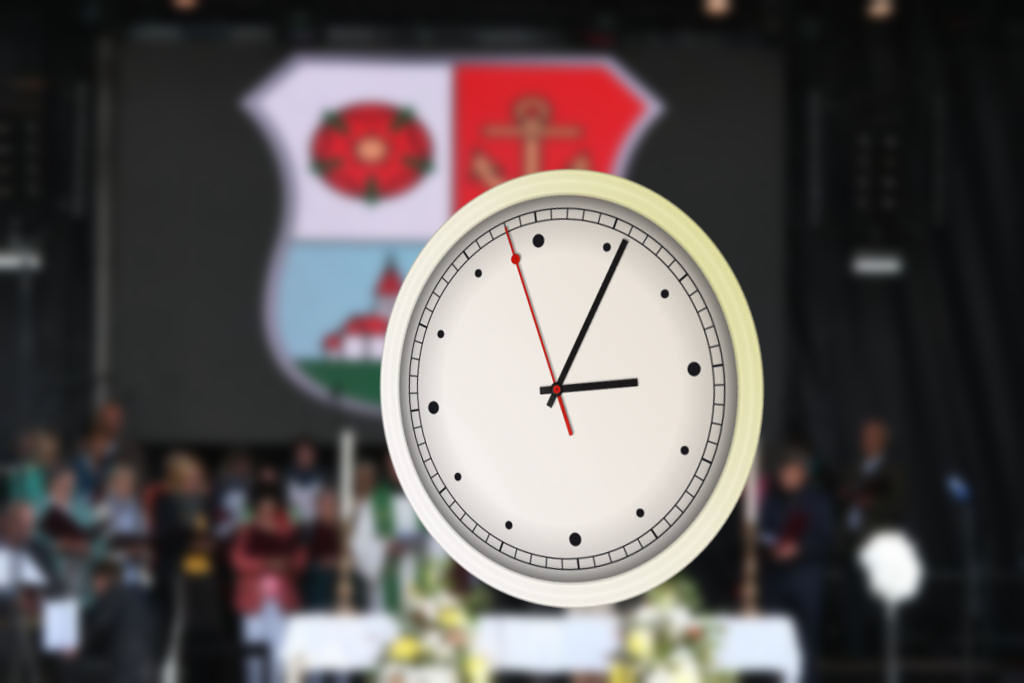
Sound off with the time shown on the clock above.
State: 3:05:58
